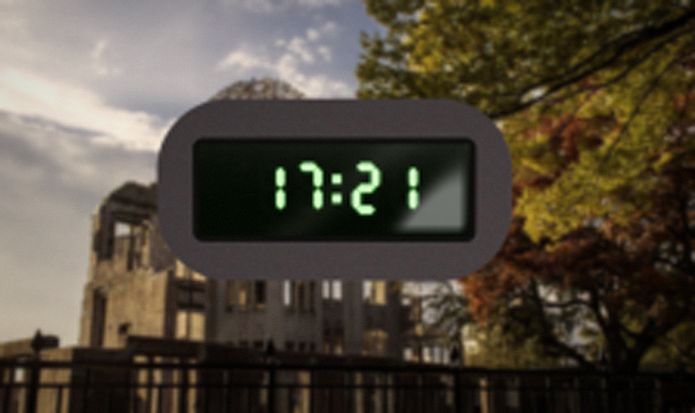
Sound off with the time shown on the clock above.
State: 17:21
